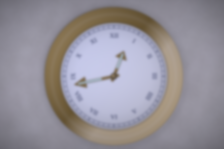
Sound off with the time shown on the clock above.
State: 12:43
